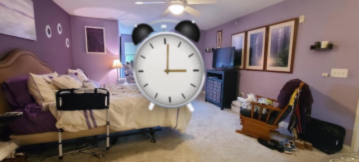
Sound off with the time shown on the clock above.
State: 3:01
